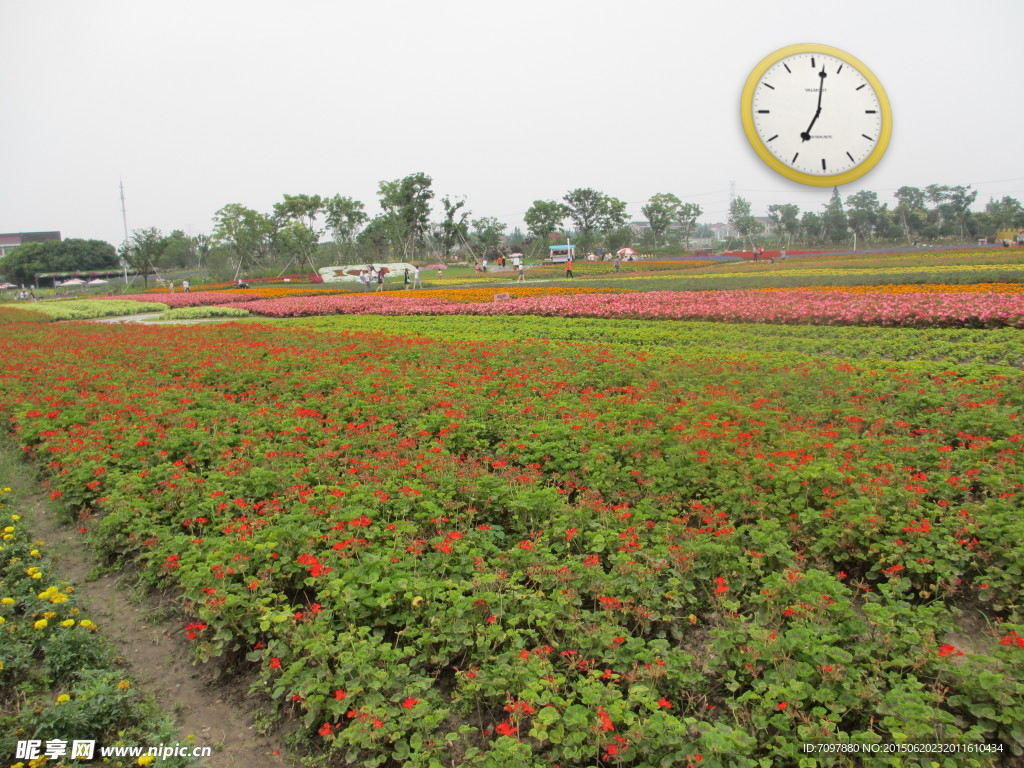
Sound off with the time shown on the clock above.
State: 7:02
